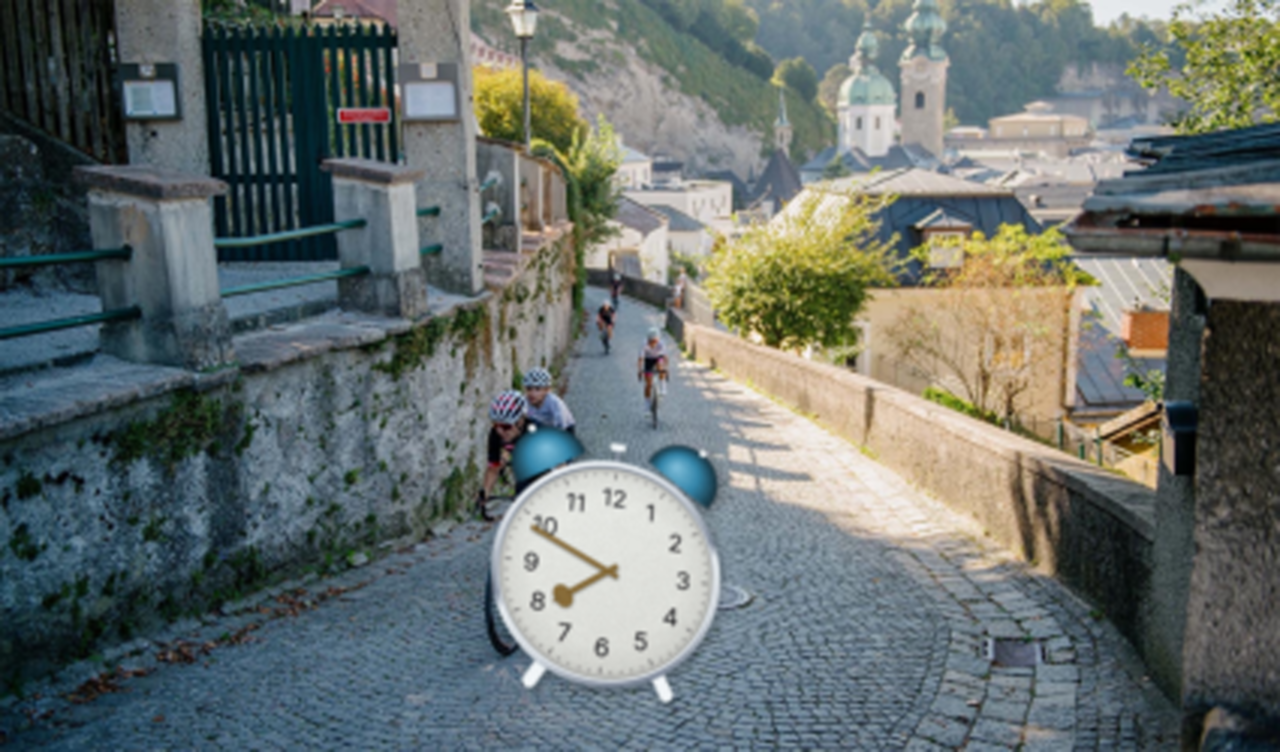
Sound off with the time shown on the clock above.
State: 7:49
